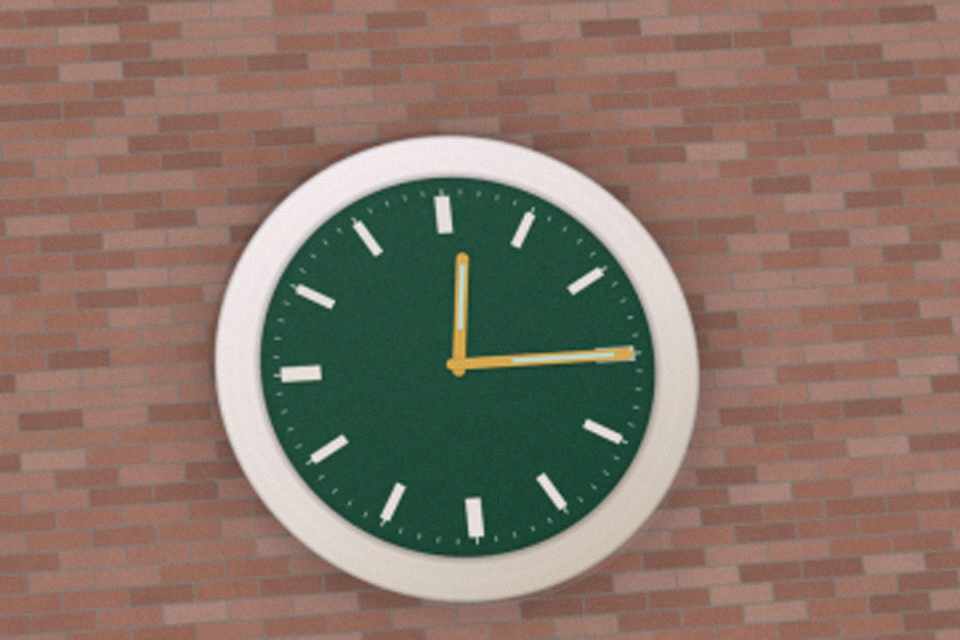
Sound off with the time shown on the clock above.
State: 12:15
